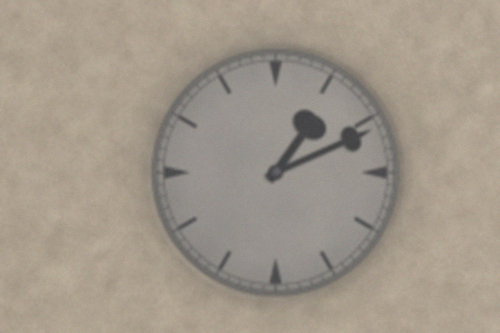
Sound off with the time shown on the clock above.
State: 1:11
